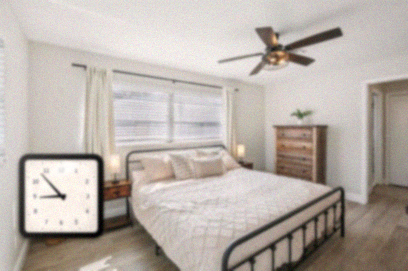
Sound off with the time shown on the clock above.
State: 8:53
